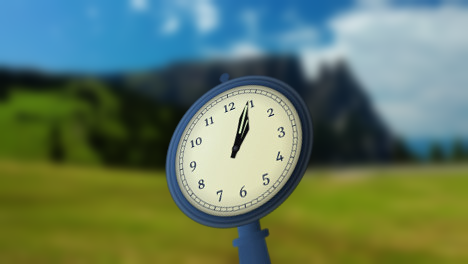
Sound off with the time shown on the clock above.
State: 1:04
